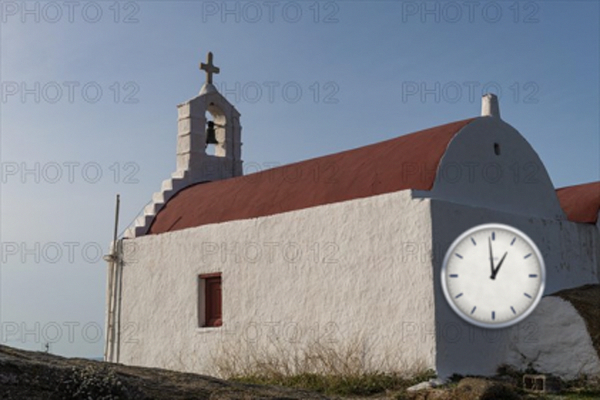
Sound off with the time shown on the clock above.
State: 12:59
